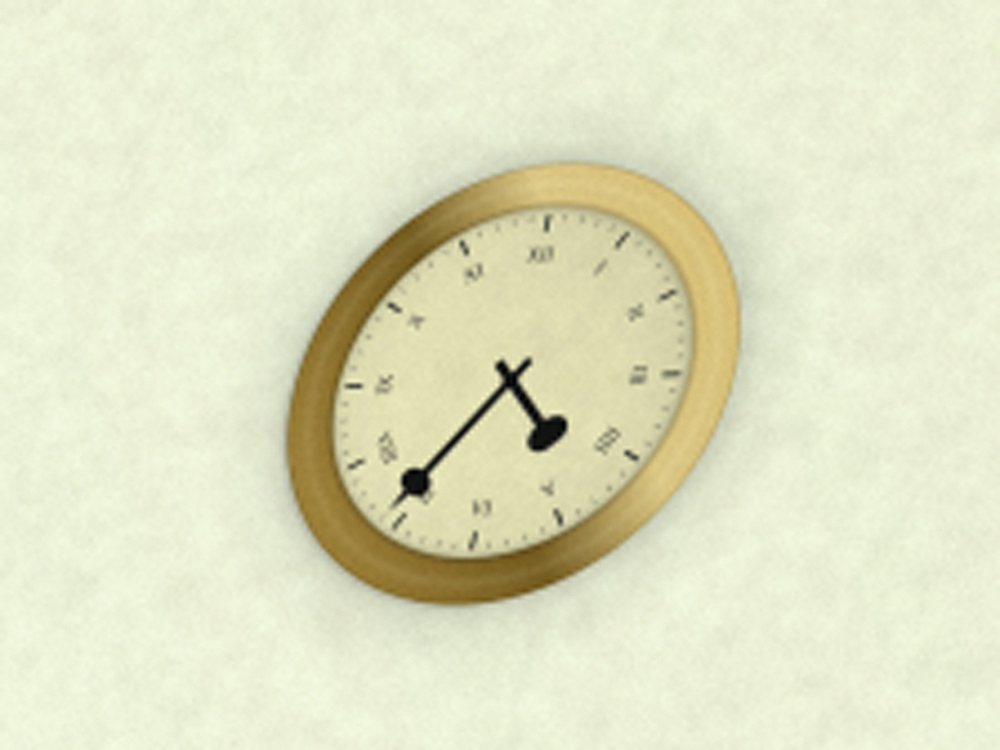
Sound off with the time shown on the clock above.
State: 4:36
